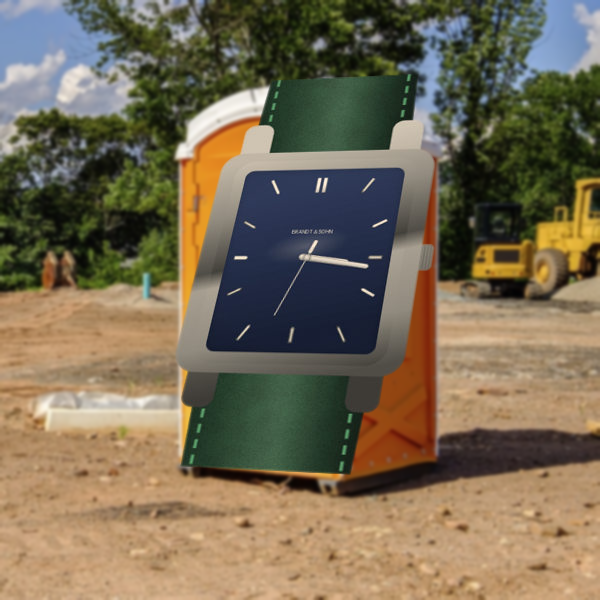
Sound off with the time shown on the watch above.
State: 3:16:33
